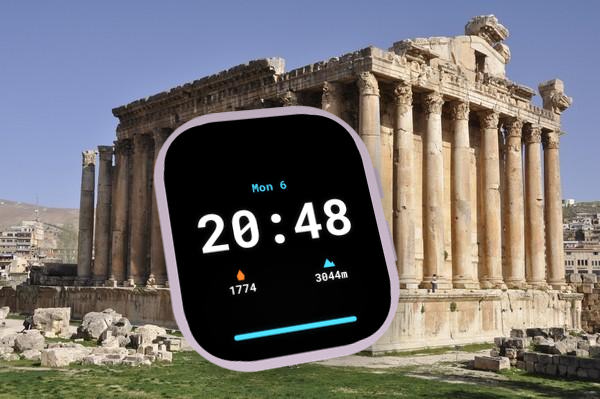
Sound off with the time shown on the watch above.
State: 20:48
